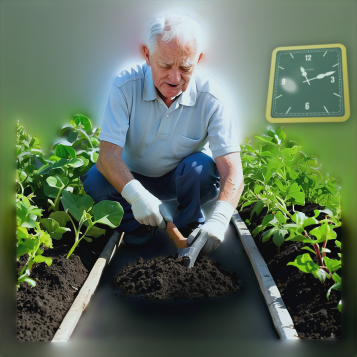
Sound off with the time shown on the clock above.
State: 11:12
